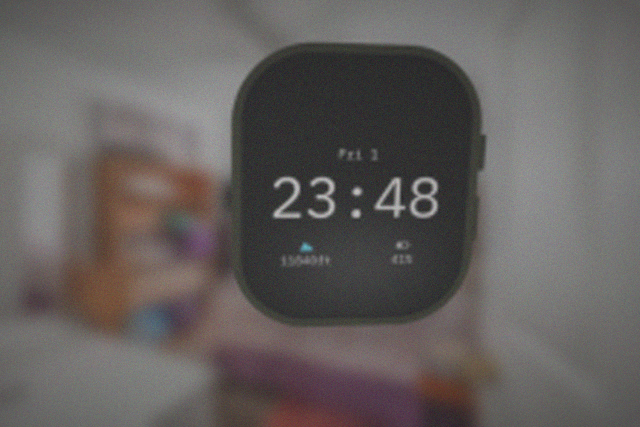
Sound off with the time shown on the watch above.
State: 23:48
